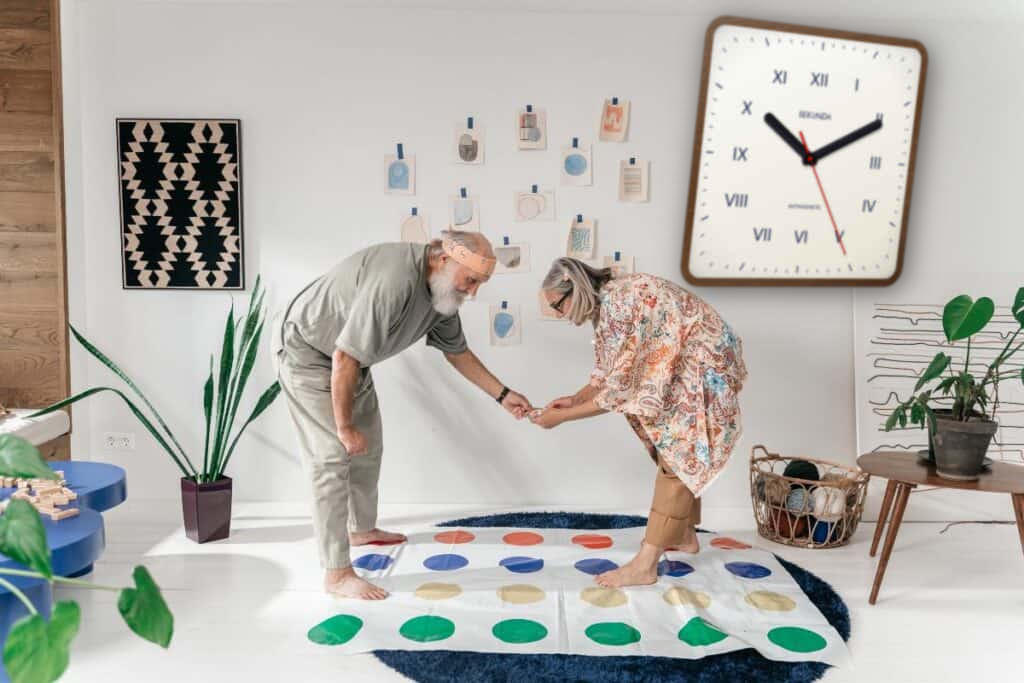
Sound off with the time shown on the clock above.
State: 10:10:25
